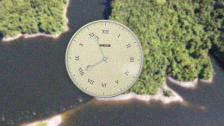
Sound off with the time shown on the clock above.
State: 7:56
